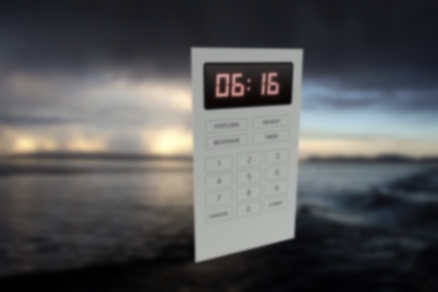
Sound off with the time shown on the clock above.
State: 6:16
